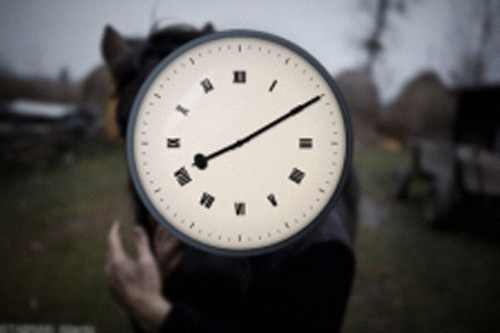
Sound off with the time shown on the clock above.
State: 8:10
